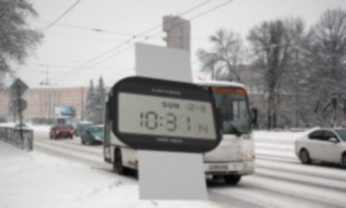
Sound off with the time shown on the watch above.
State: 10:31
